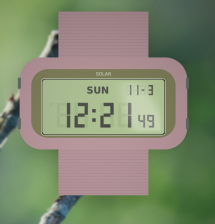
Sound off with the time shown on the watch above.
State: 12:21:49
